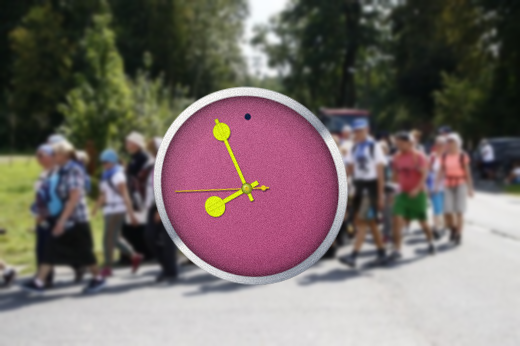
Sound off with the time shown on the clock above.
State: 7:55:44
